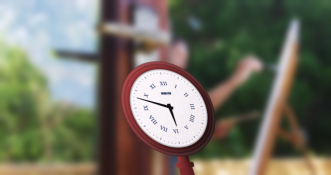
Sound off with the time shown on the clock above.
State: 5:48
